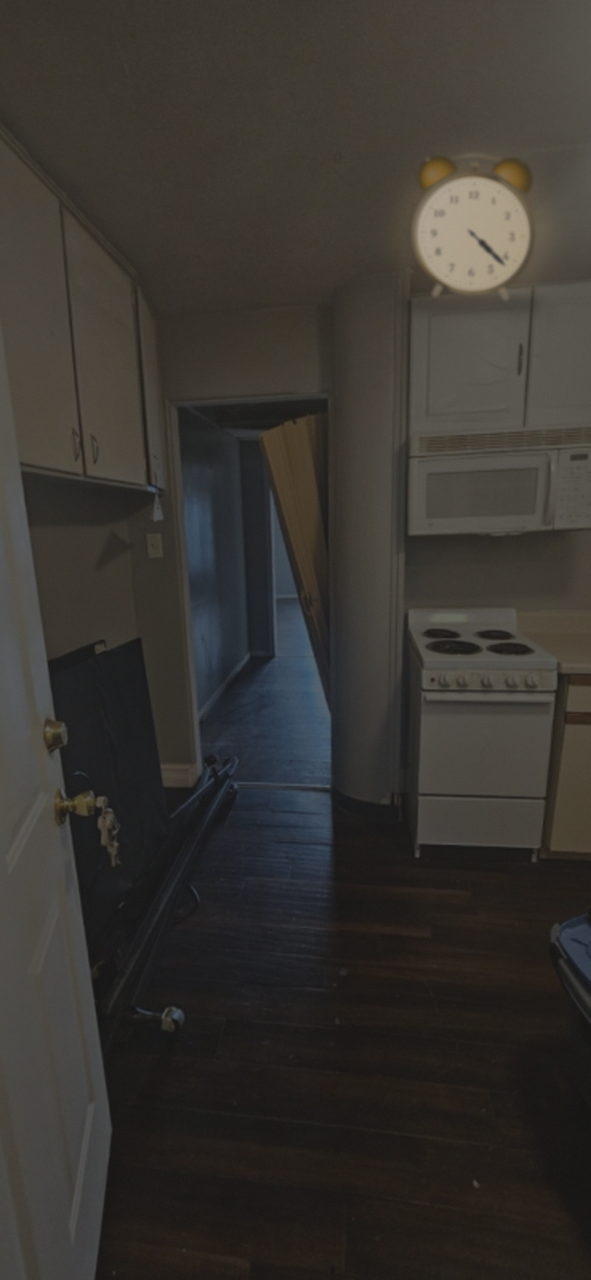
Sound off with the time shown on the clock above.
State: 4:22
